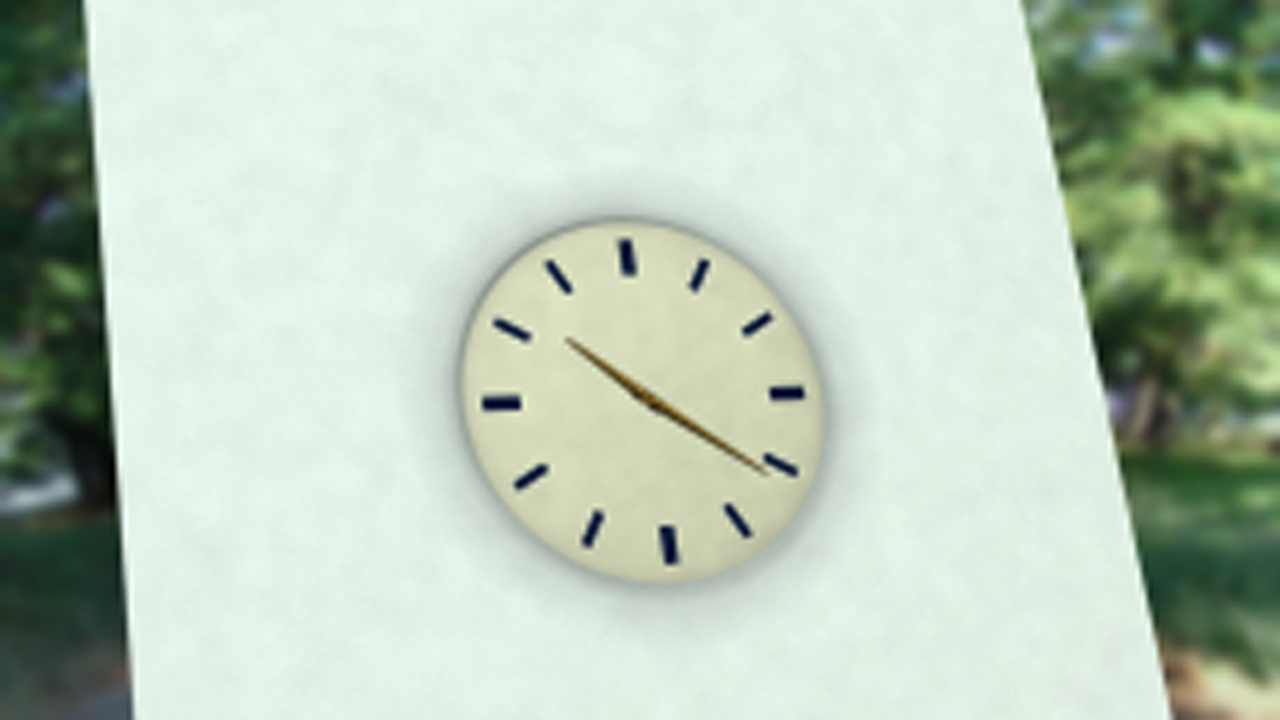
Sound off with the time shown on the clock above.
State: 10:21
